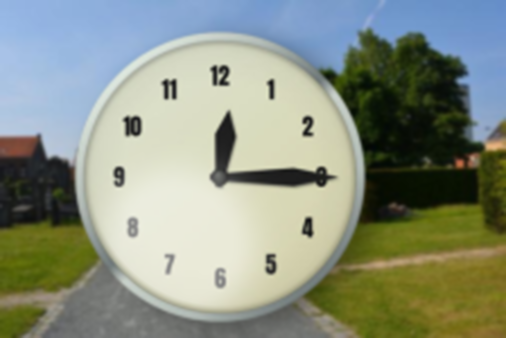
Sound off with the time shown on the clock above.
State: 12:15
